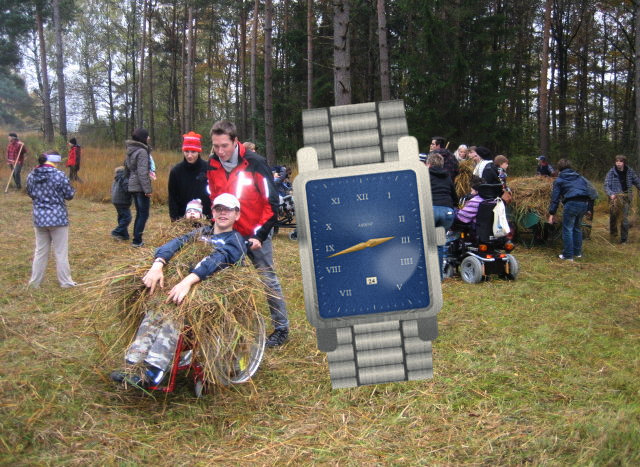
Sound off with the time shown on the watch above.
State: 2:43
